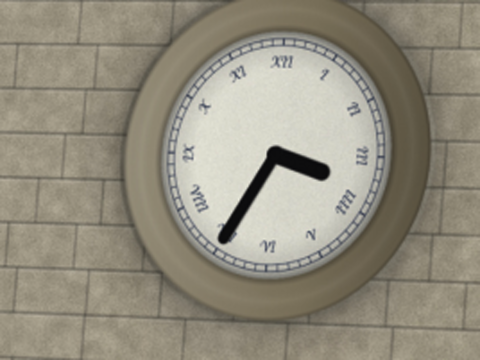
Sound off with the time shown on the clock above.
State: 3:35
